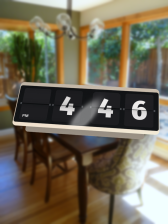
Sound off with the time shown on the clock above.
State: 4:46
